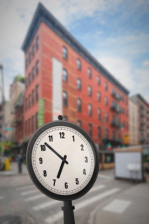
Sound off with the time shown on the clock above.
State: 6:52
